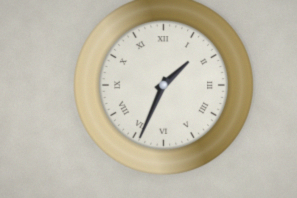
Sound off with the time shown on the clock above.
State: 1:34
